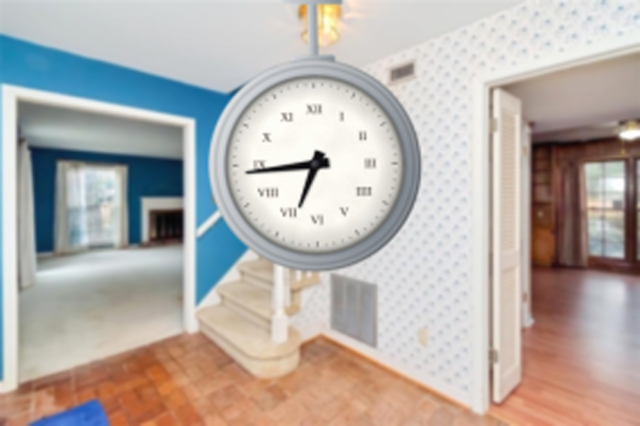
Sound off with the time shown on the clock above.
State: 6:44
